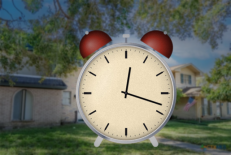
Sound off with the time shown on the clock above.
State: 12:18
